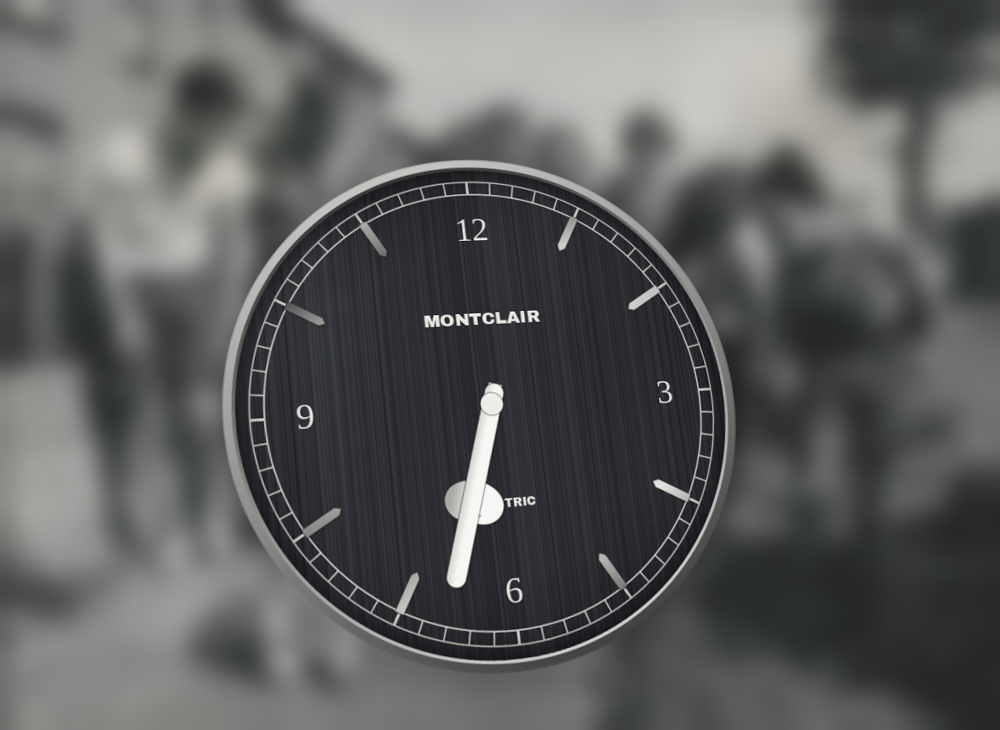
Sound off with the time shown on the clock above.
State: 6:33
